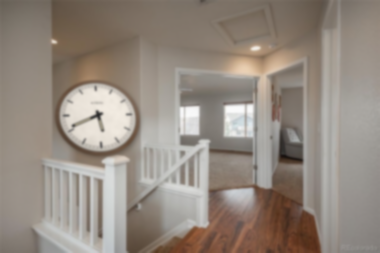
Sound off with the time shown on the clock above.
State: 5:41
